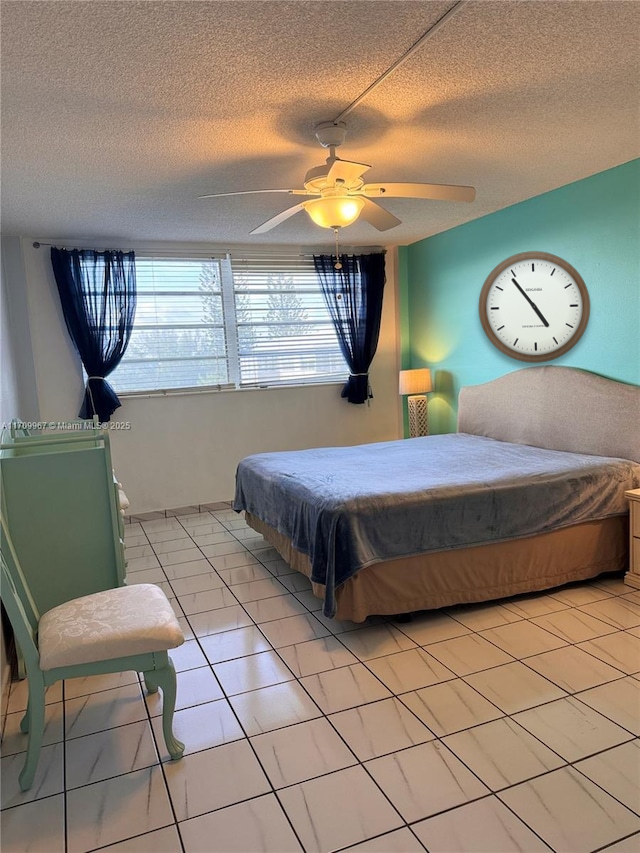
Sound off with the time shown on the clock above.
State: 4:54
